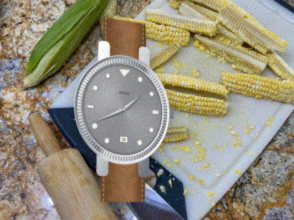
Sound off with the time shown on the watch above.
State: 1:41
